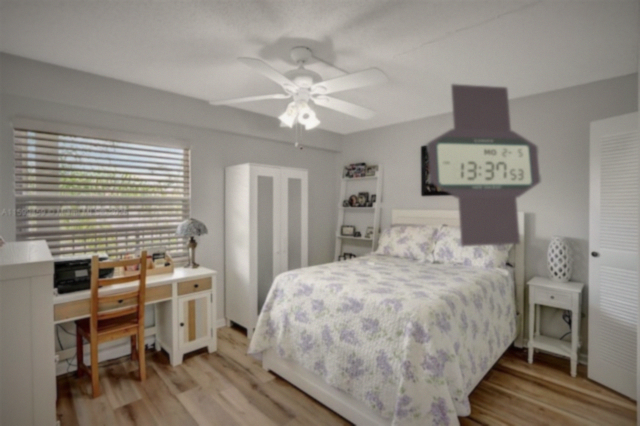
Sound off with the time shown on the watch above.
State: 13:37
